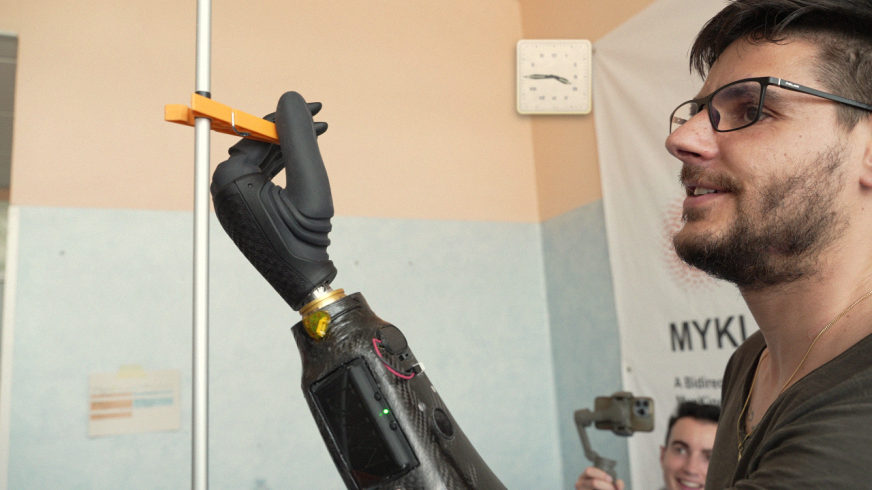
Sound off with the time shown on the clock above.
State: 3:45
